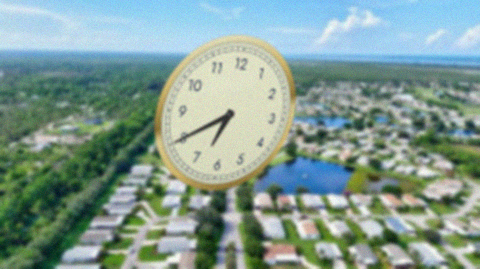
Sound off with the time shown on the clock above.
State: 6:40
